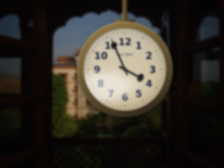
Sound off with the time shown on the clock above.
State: 3:56
